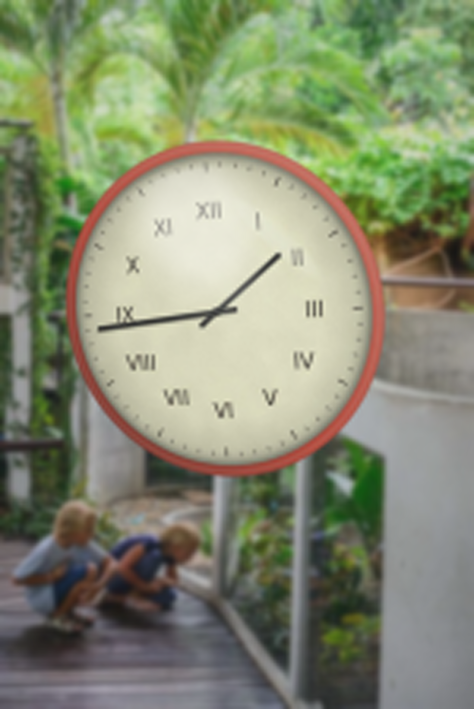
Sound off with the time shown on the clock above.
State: 1:44
